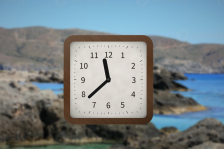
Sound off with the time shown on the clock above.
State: 11:38
